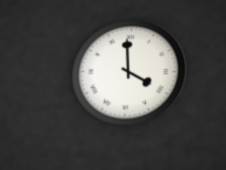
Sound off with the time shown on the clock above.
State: 3:59
